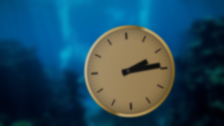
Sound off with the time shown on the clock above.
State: 2:14
